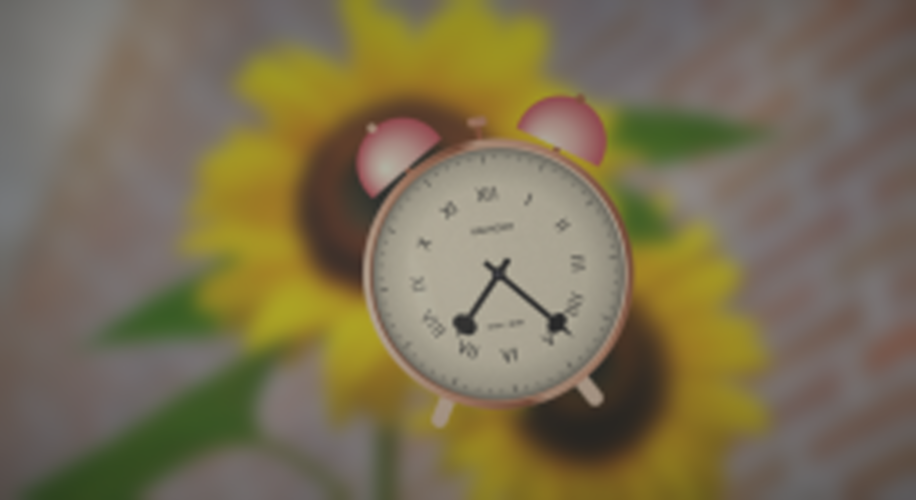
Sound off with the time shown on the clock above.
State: 7:23
